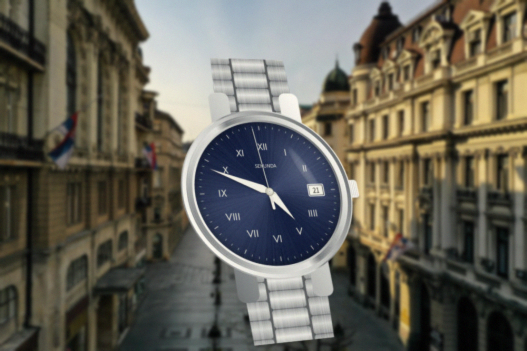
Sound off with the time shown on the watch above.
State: 4:48:59
